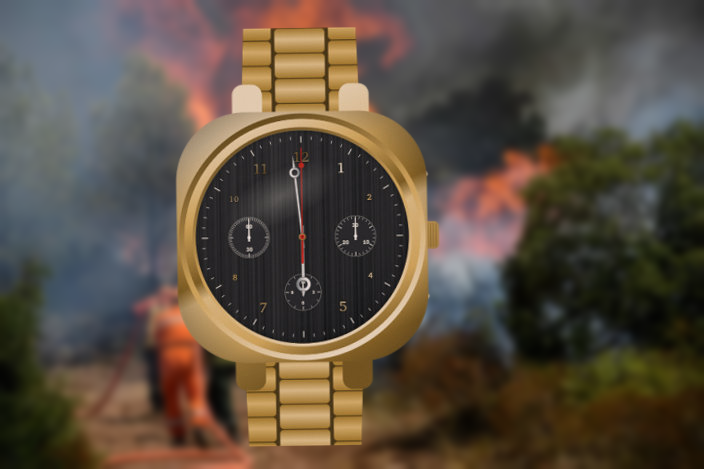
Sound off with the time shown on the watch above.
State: 5:59
